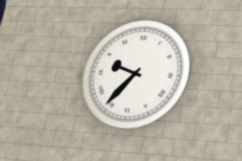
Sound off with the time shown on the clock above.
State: 9:36
